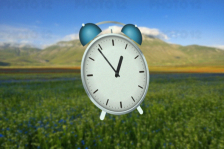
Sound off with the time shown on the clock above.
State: 12:54
